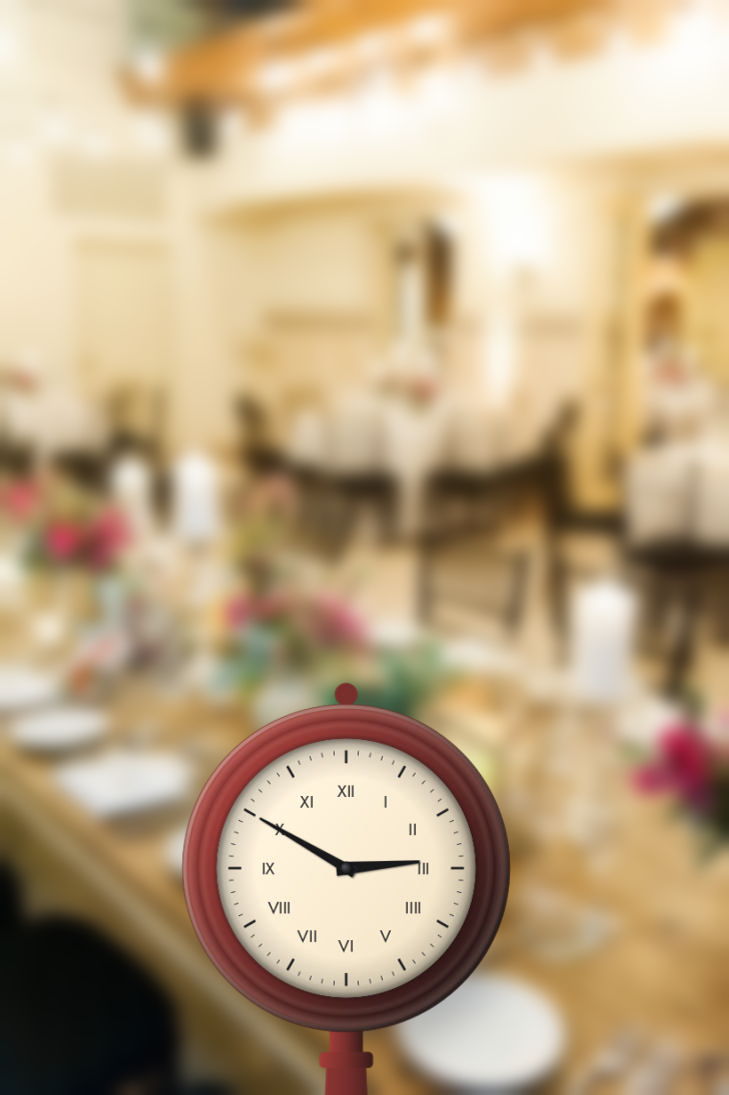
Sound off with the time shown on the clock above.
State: 2:50
